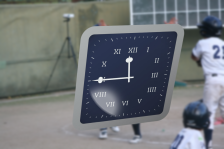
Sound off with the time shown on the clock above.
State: 11:45
